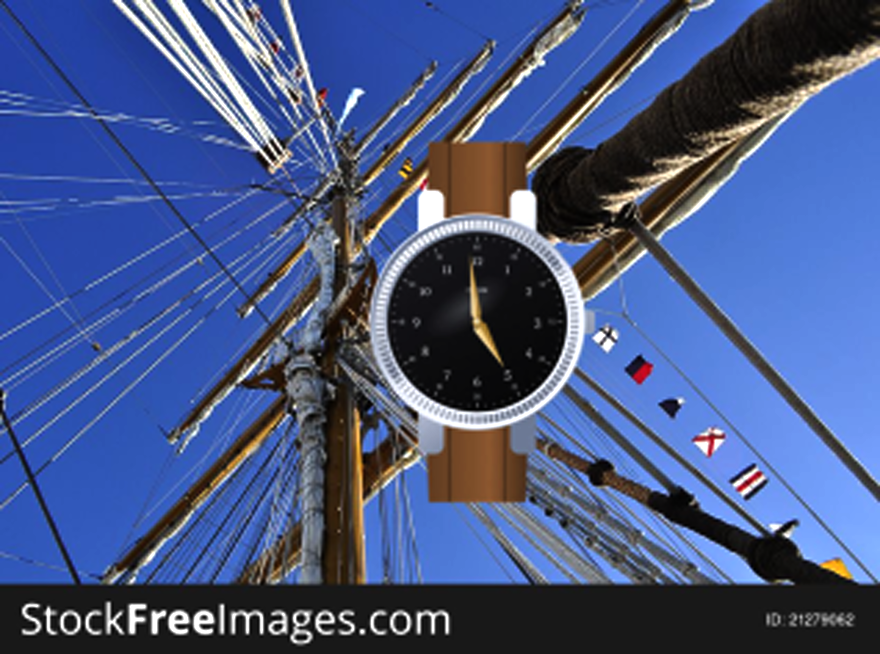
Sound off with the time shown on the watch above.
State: 4:59
